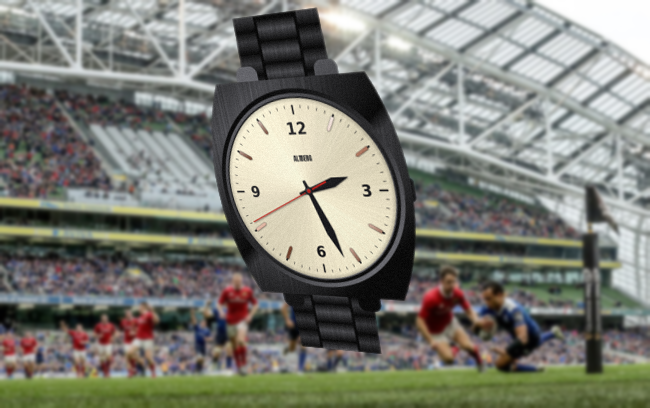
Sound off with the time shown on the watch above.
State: 2:26:41
